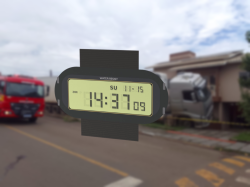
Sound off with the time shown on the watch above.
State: 14:37:09
